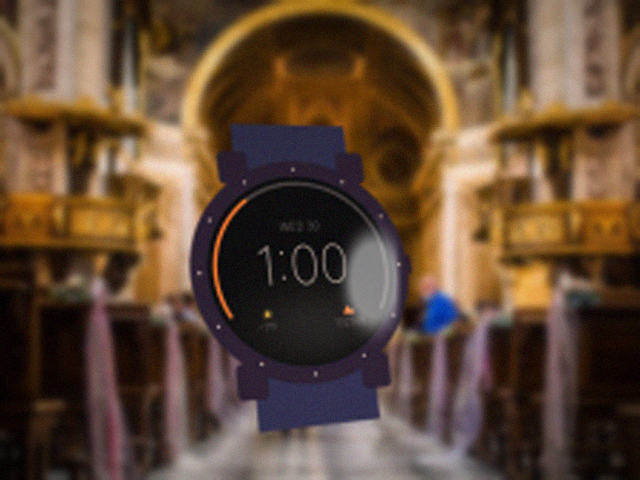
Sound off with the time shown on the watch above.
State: 1:00
